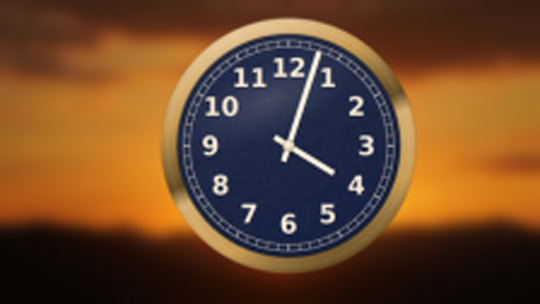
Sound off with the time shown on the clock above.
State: 4:03
